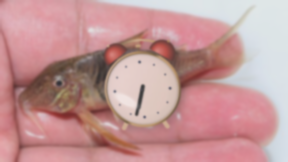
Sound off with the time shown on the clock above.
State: 6:33
